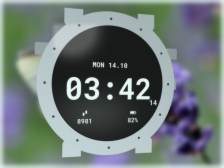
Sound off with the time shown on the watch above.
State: 3:42
